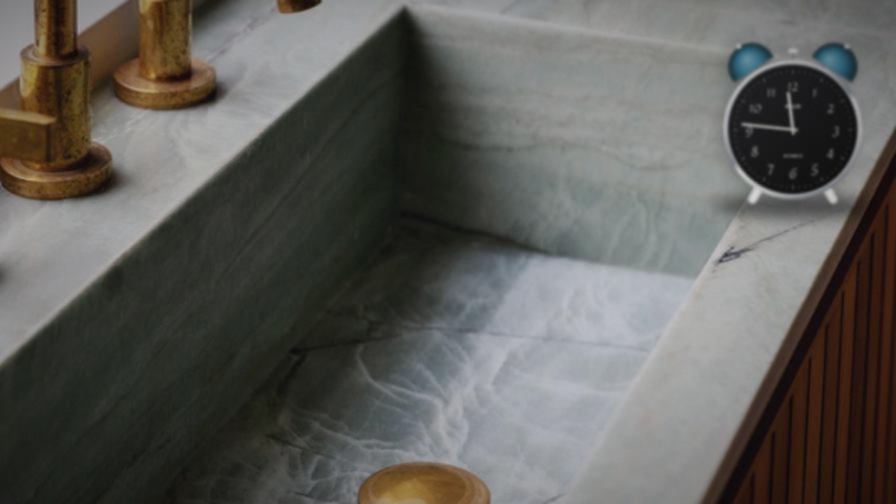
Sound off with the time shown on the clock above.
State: 11:46
